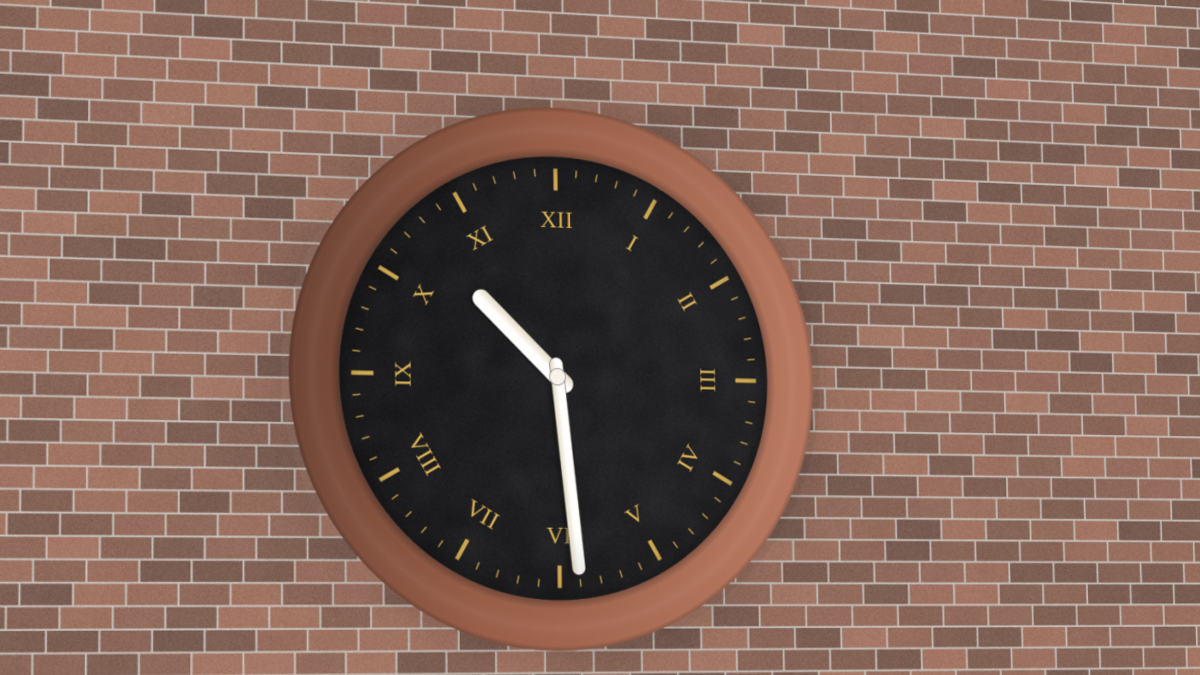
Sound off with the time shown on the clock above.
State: 10:29
